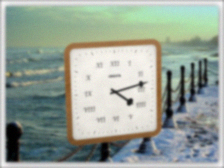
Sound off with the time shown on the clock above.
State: 4:13
